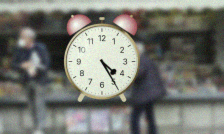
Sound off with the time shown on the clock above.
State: 4:25
